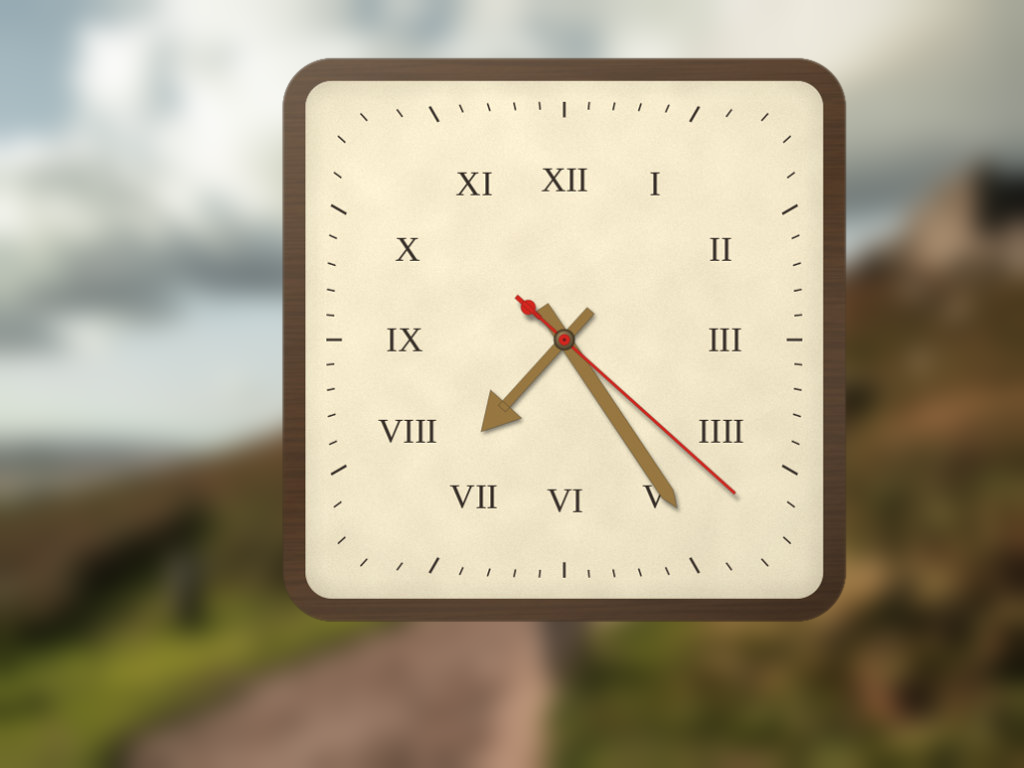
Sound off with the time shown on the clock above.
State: 7:24:22
